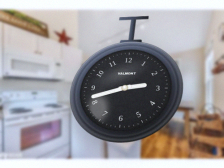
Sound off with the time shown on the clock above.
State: 2:42
